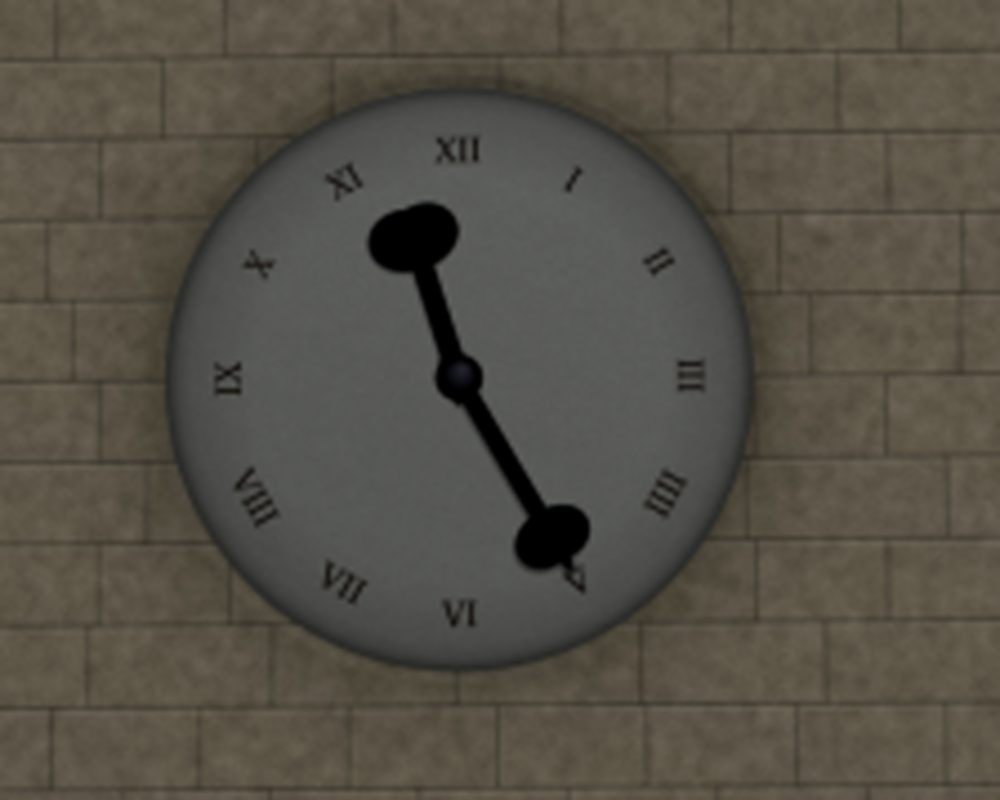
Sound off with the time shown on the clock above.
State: 11:25
